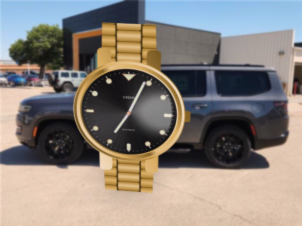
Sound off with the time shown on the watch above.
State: 7:04
